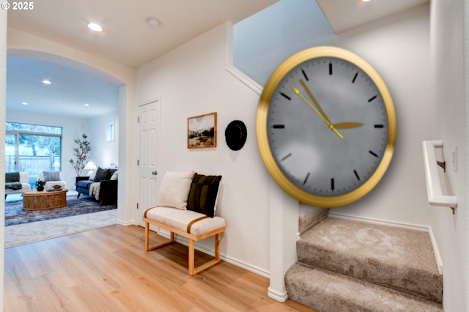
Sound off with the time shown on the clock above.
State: 2:53:52
